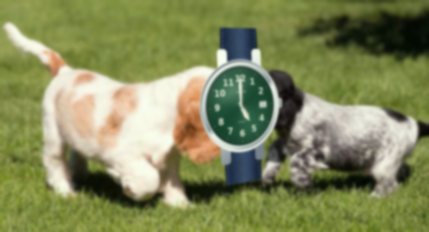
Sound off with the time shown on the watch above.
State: 5:00
